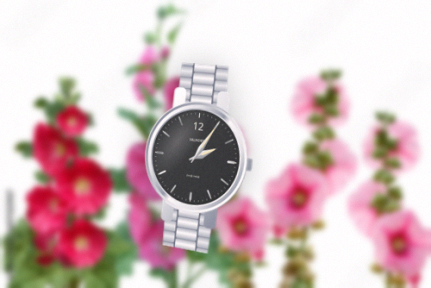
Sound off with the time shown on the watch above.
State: 2:05
